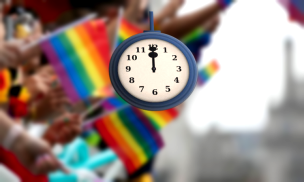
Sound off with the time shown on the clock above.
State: 12:00
